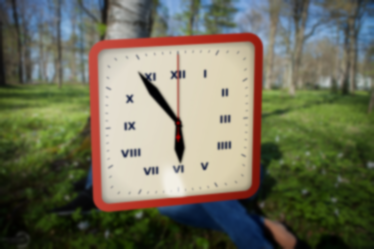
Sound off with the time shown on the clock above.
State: 5:54:00
